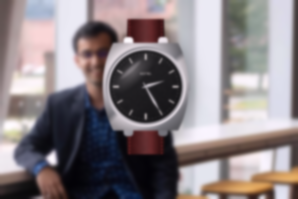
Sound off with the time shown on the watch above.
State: 2:25
